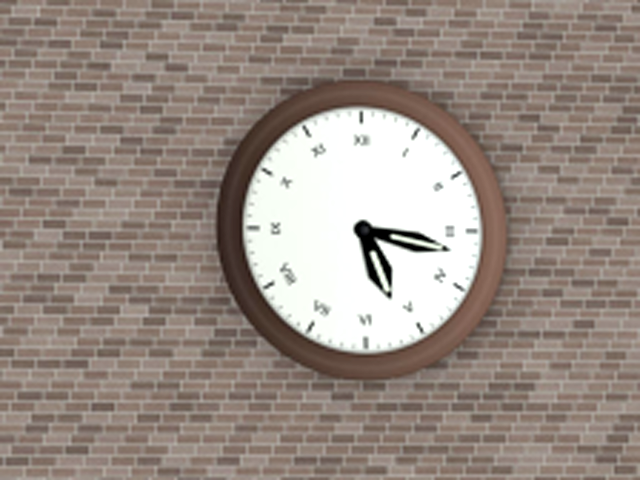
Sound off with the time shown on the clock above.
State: 5:17
